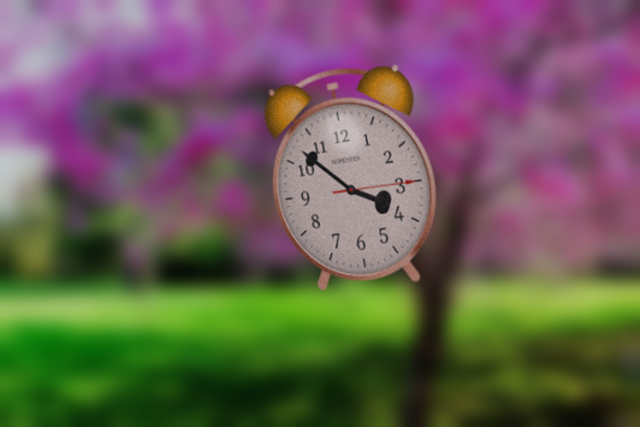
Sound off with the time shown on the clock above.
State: 3:52:15
